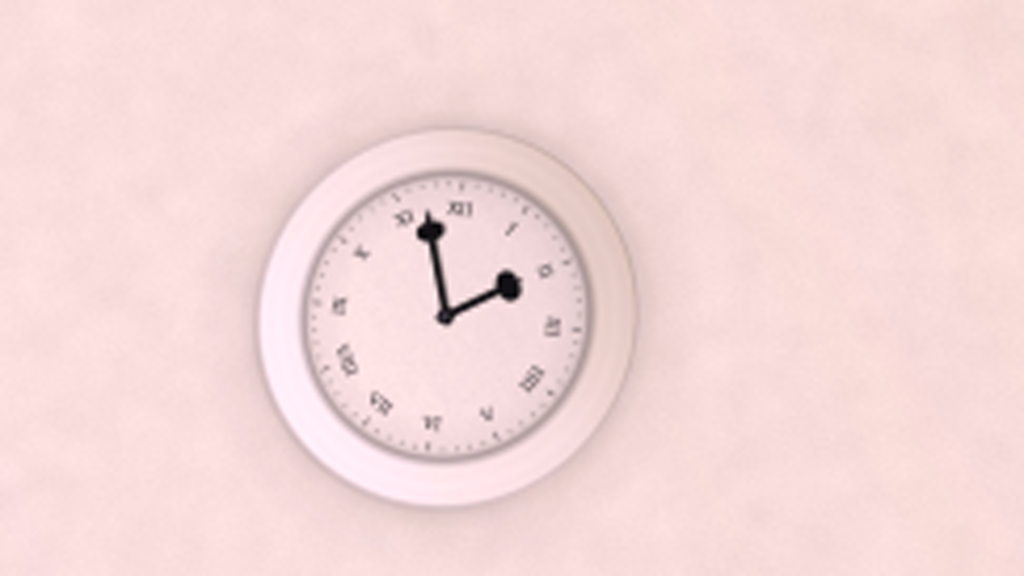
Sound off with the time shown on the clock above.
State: 1:57
